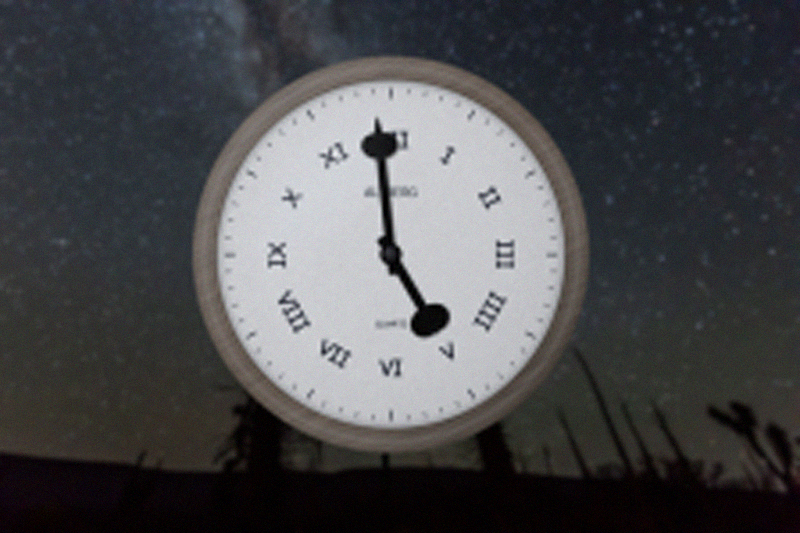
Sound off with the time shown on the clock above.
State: 4:59
